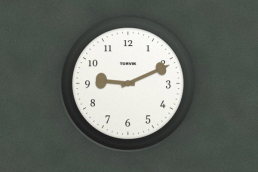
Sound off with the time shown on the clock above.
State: 9:11
